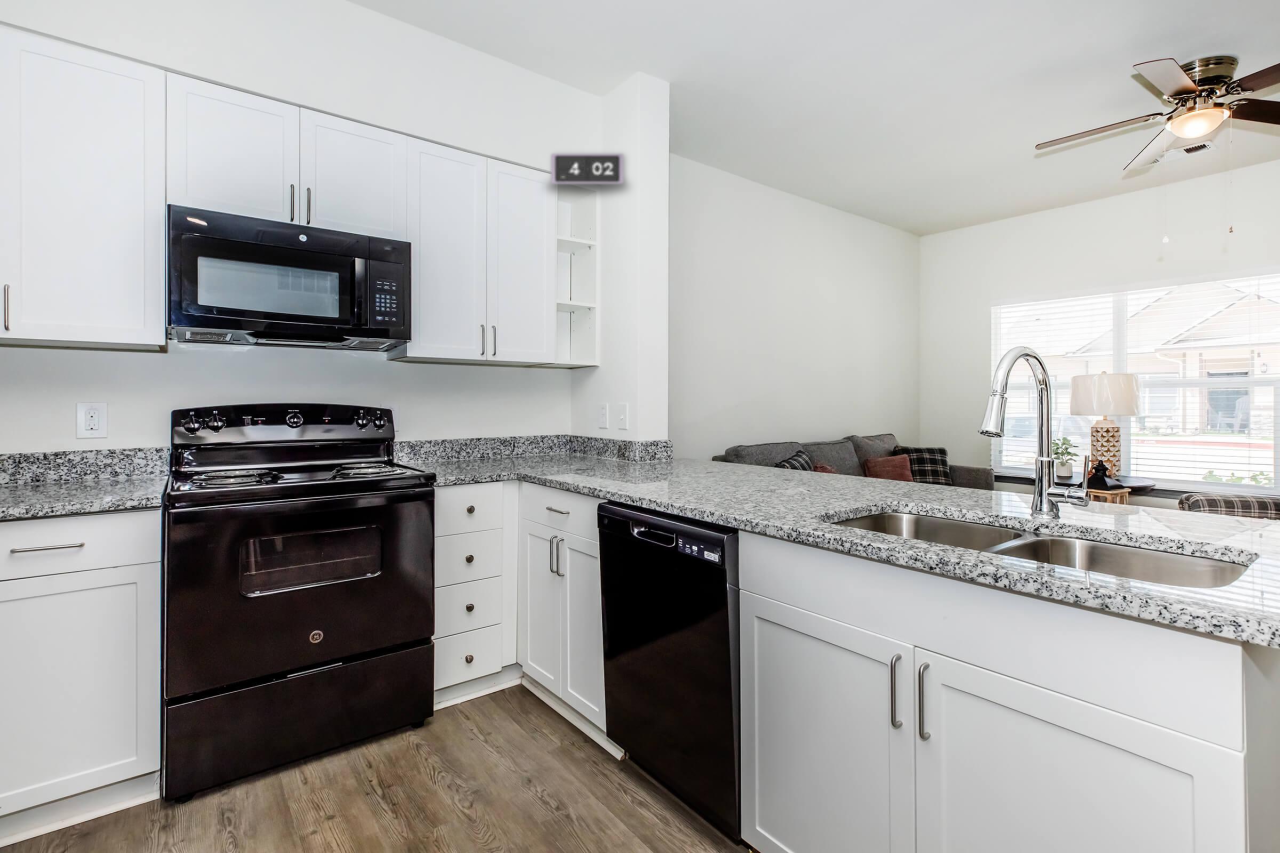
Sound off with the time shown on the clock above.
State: 4:02
